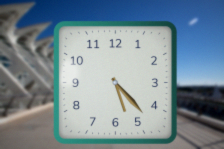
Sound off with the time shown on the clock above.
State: 5:23
